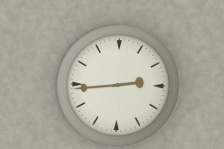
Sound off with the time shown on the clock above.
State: 2:44
